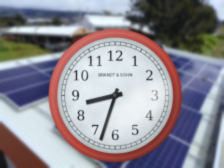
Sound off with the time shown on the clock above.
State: 8:33
